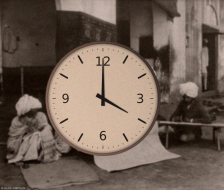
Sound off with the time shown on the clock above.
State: 4:00
